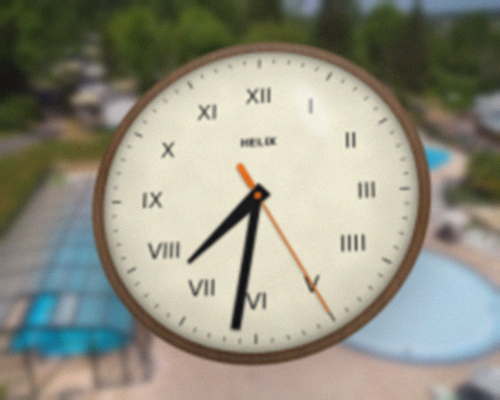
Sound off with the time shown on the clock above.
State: 7:31:25
